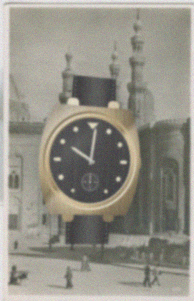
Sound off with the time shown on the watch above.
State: 10:01
